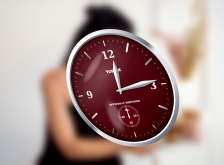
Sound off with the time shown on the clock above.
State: 12:14
